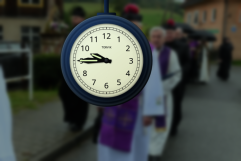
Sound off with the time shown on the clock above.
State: 9:45
